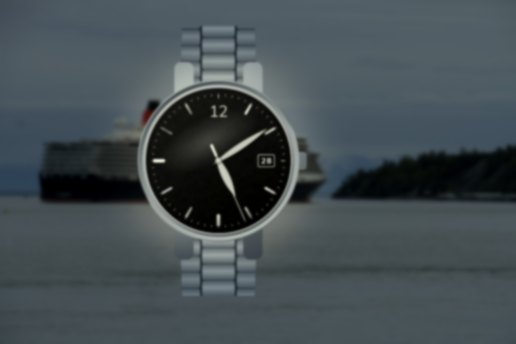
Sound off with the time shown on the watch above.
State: 5:09:26
